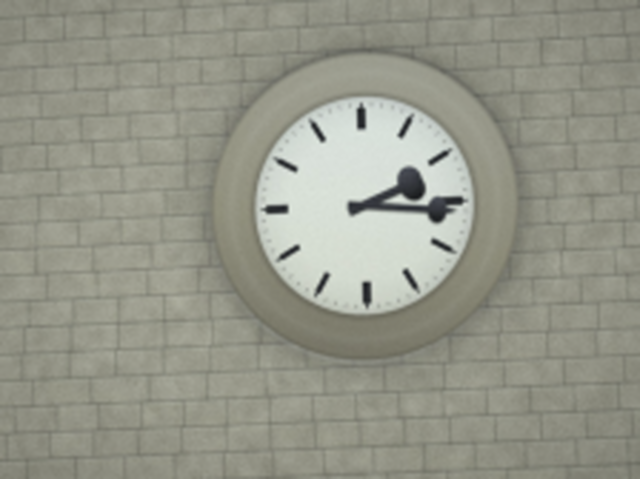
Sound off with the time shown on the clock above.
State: 2:16
